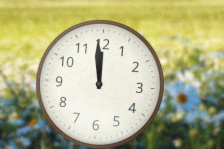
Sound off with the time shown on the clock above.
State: 11:59
